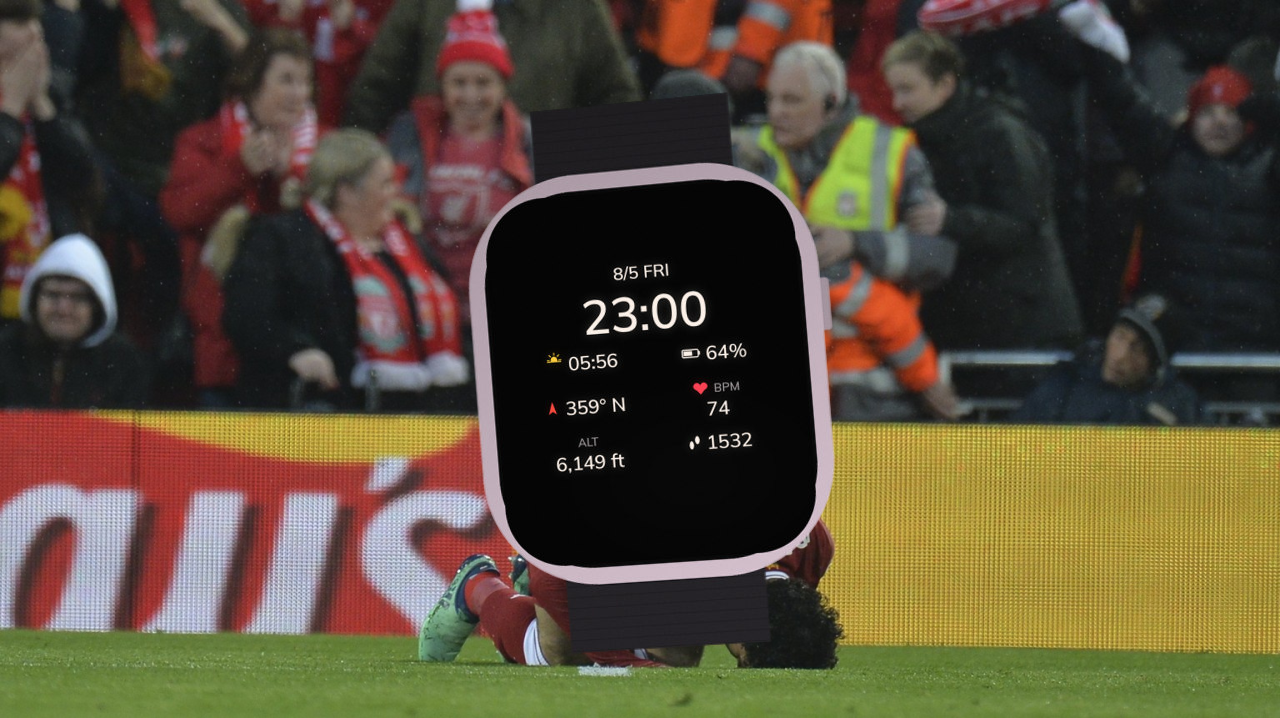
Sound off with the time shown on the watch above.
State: 23:00
